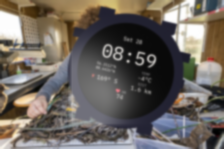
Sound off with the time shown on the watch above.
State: 8:59
